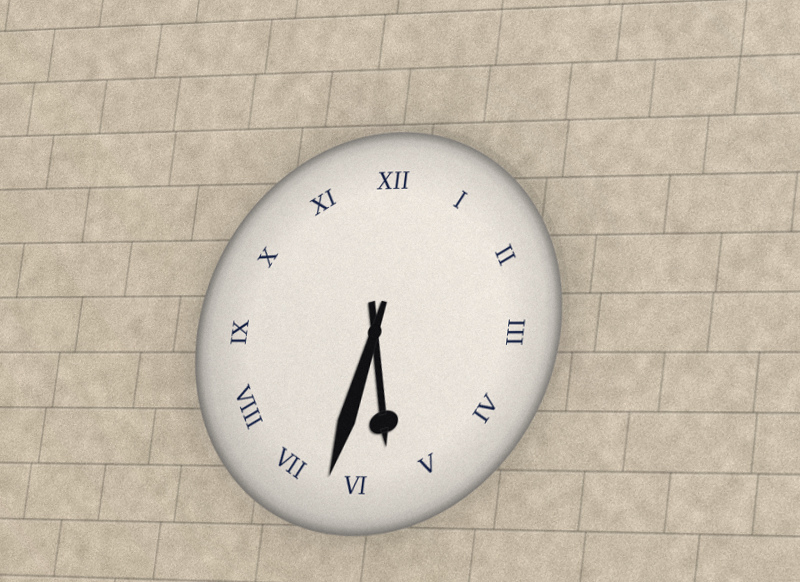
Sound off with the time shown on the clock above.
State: 5:32
